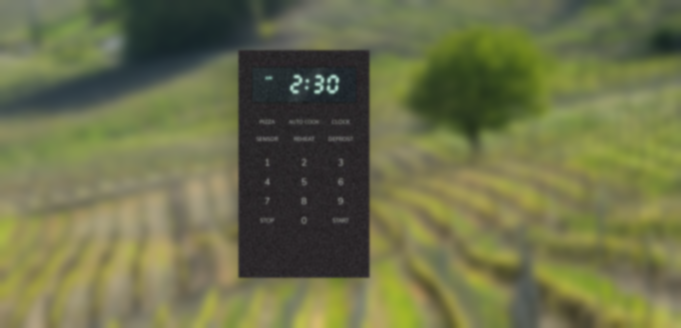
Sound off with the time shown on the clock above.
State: 2:30
